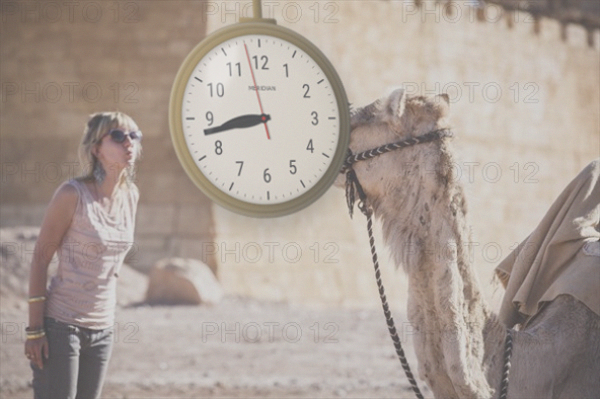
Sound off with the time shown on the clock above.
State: 8:42:58
